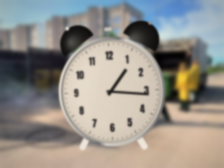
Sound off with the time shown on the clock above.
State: 1:16
